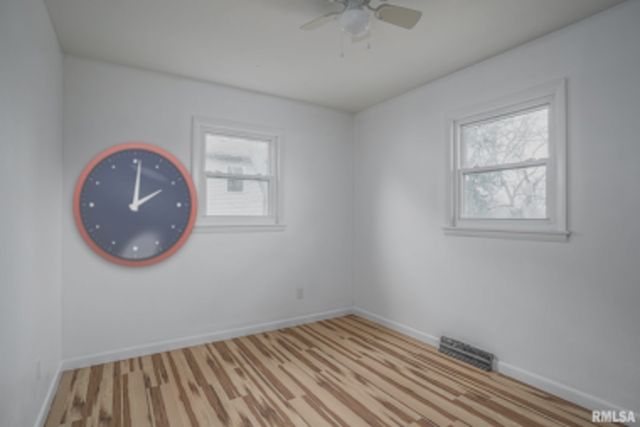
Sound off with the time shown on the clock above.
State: 2:01
